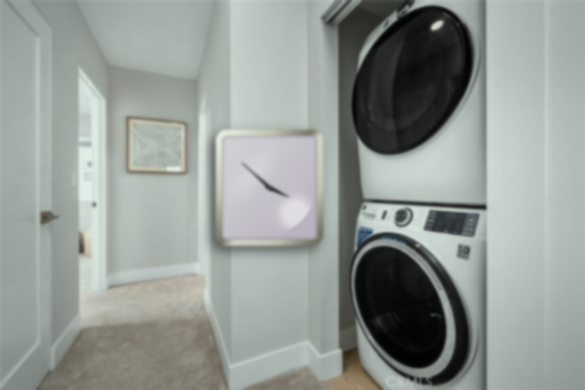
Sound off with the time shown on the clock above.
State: 3:52
